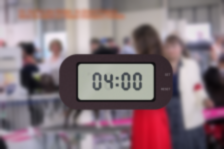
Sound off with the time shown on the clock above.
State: 4:00
